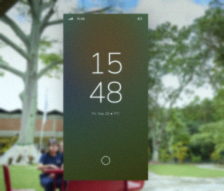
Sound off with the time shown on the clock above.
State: 15:48
